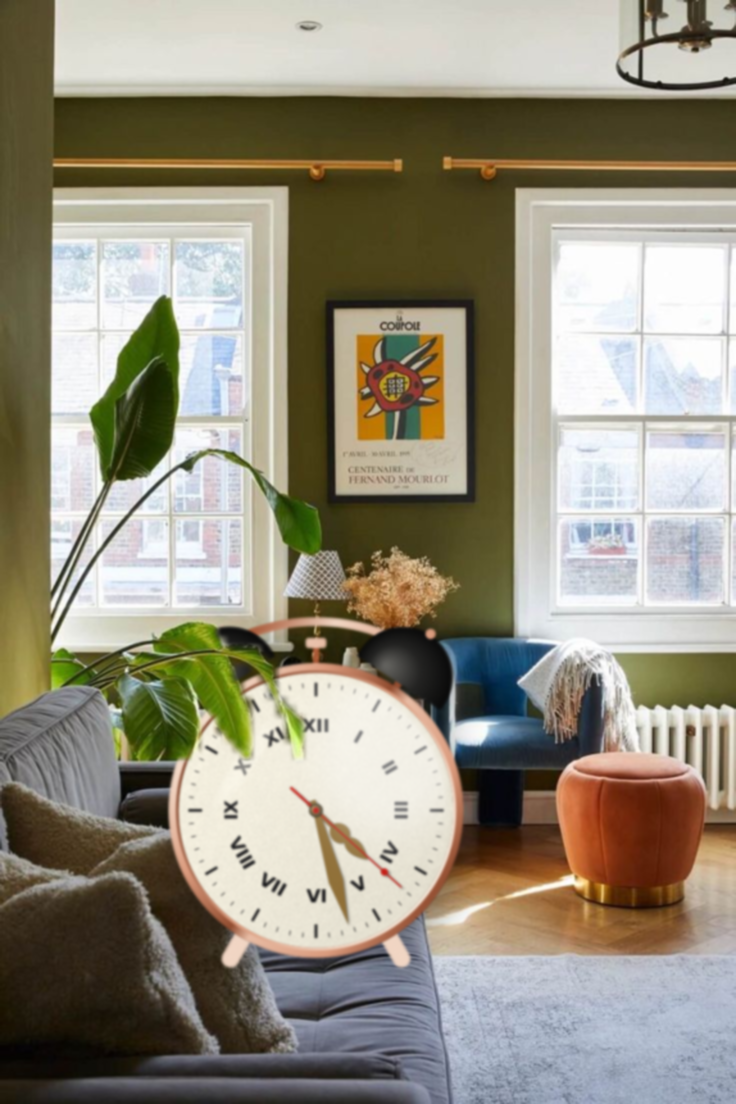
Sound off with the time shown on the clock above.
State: 4:27:22
